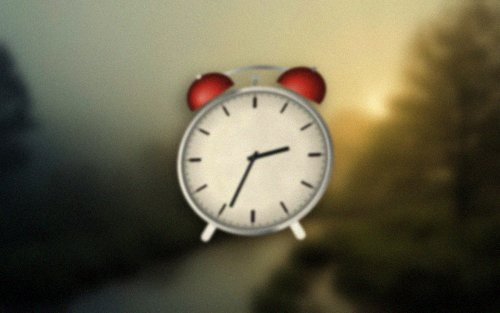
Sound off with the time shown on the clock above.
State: 2:34
